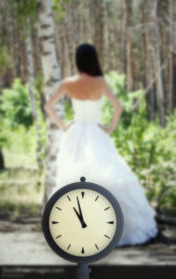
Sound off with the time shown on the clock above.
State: 10:58
